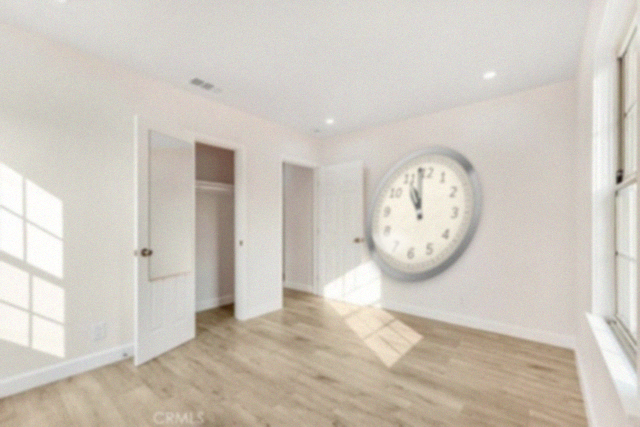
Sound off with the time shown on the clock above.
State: 10:58
